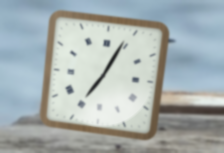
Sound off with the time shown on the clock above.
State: 7:04
